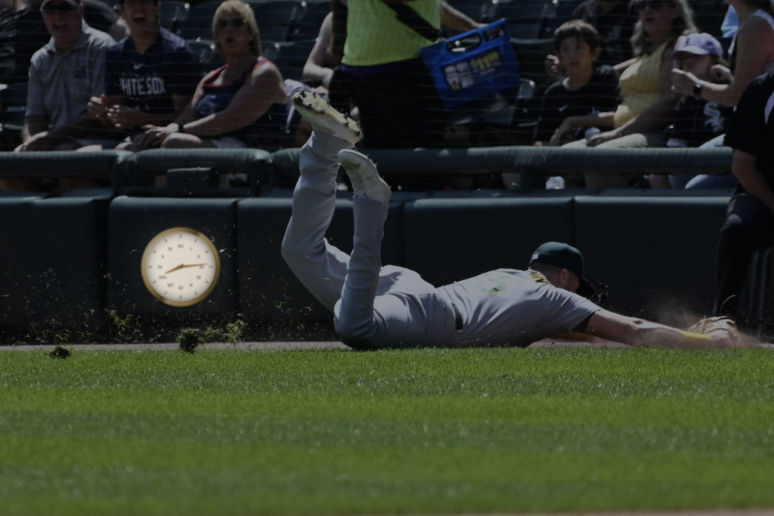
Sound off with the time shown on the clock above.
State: 8:14
